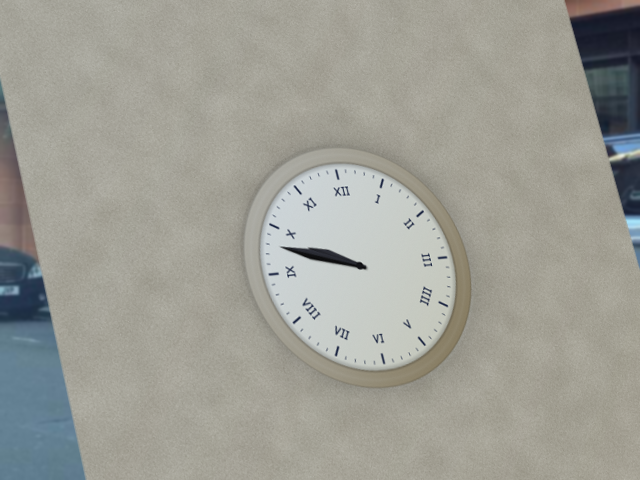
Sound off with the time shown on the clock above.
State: 9:48
